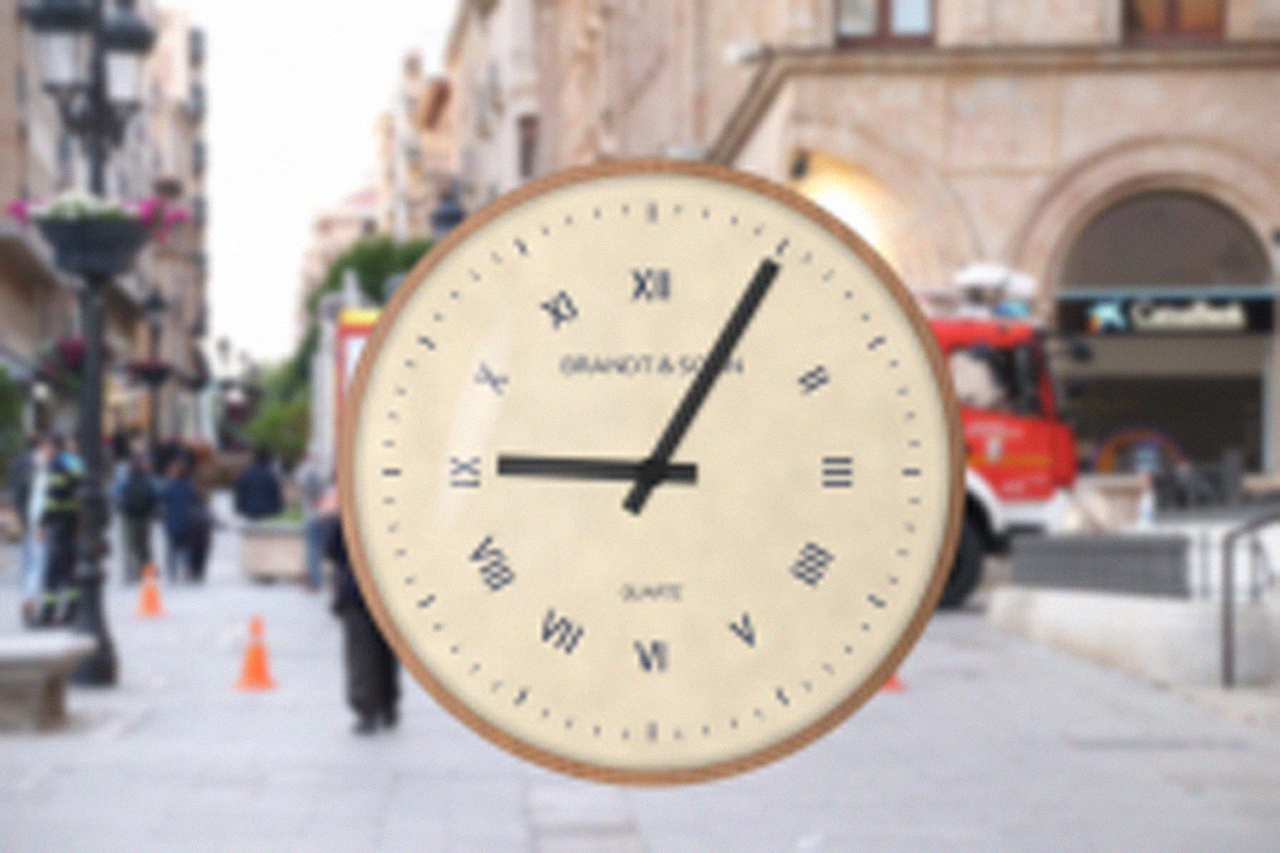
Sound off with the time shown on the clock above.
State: 9:05
